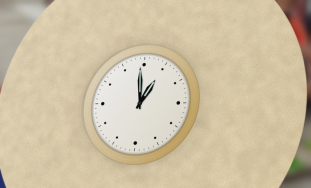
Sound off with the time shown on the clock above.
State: 12:59
